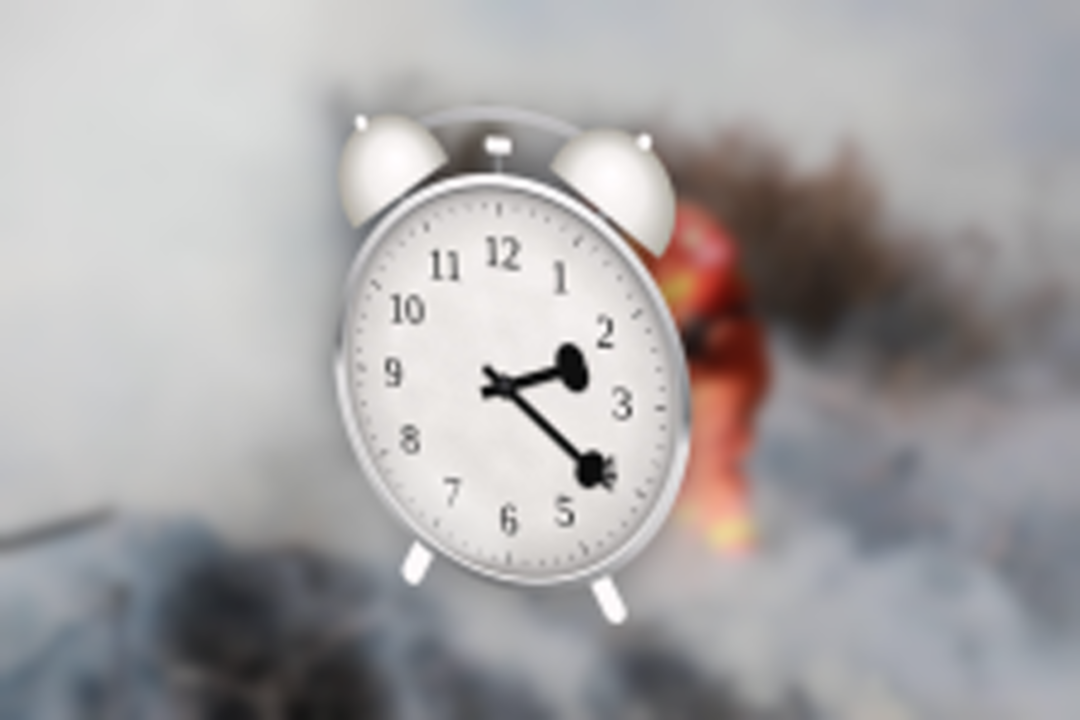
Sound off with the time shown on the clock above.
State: 2:21
